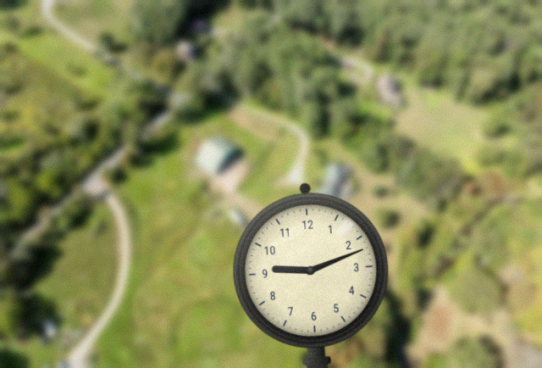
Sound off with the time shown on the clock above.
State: 9:12
